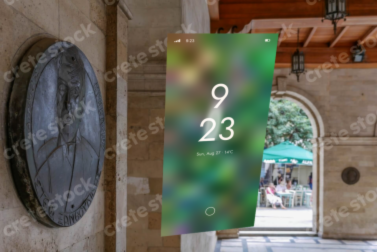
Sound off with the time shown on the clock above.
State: 9:23
